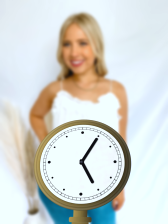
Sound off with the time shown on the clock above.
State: 5:05
